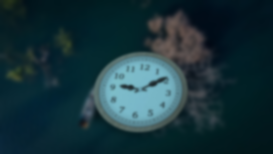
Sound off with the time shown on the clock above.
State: 9:09
